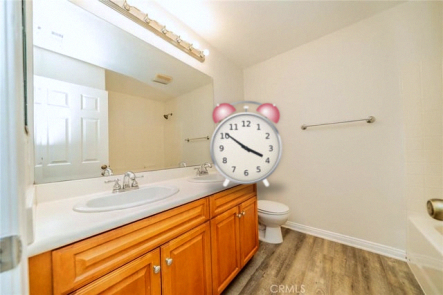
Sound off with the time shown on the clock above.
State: 3:51
